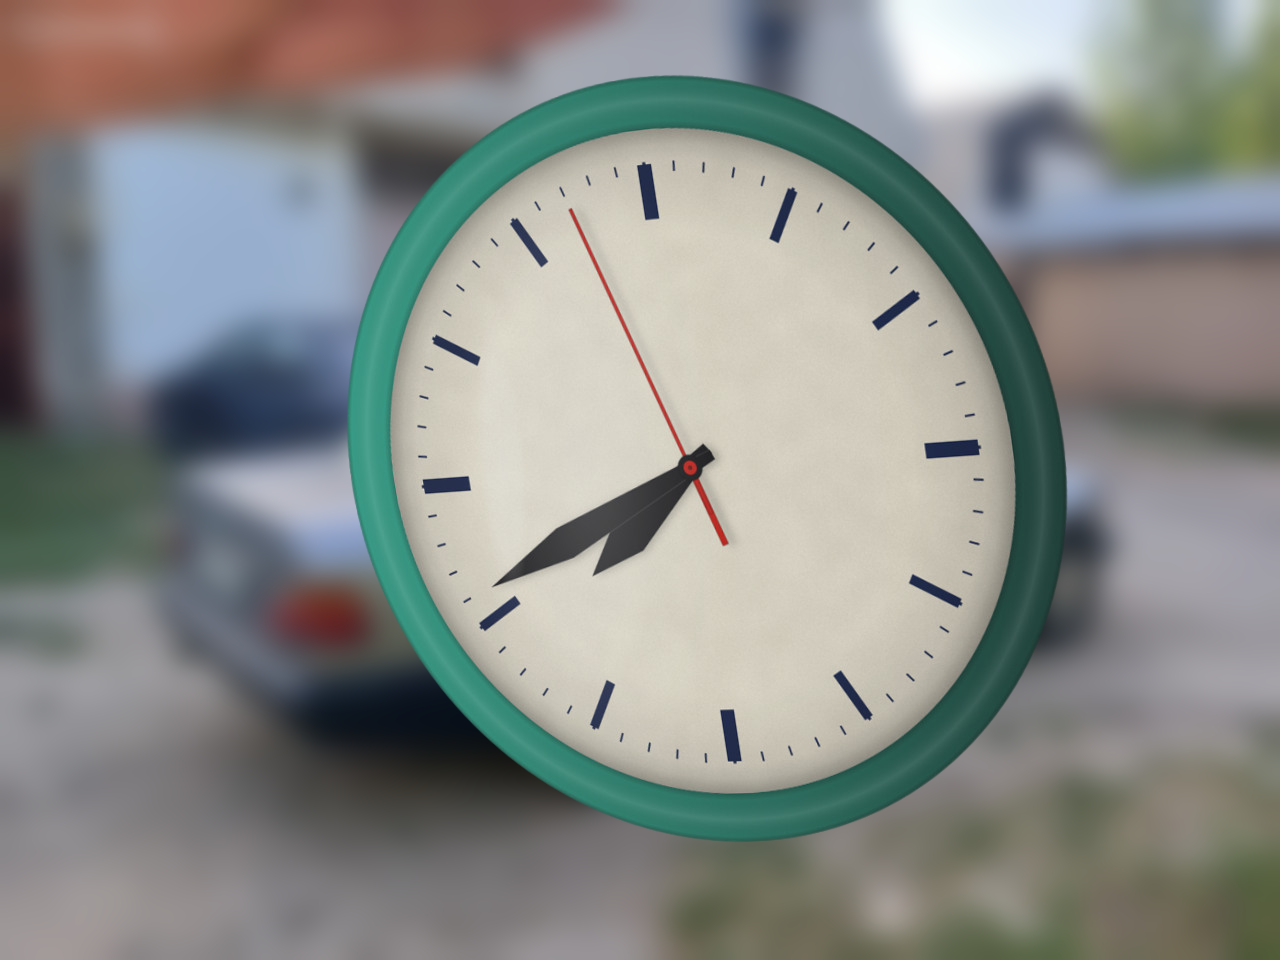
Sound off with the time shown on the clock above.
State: 7:40:57
